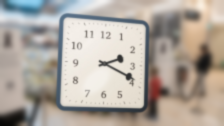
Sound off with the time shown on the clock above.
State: 2:19
